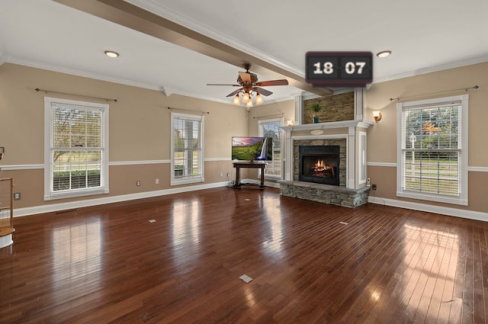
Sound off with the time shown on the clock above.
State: 18:07
